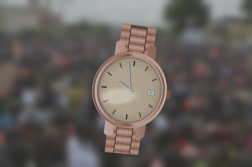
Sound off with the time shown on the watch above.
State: 9:58
